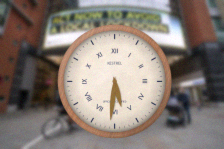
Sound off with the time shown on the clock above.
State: 5:31
